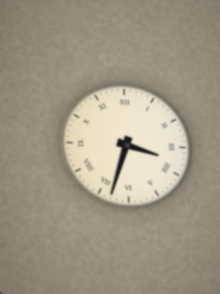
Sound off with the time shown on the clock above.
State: 3:33
